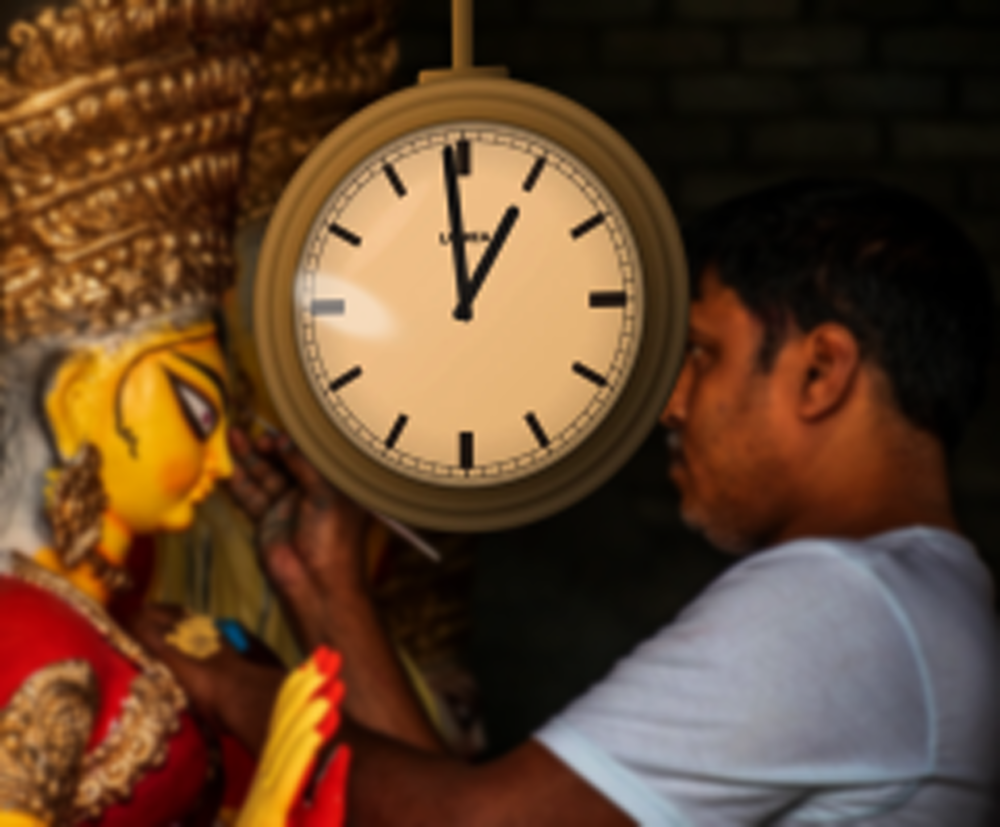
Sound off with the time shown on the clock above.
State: 12:59
